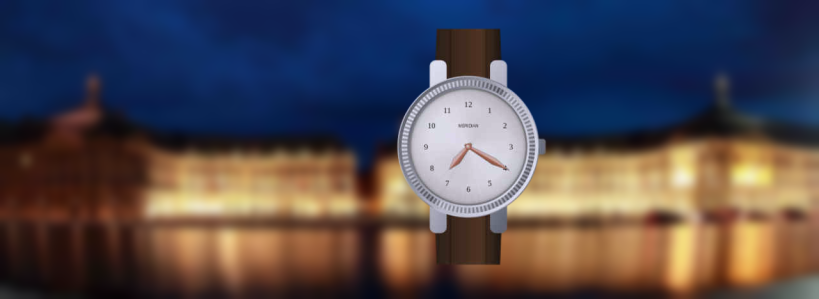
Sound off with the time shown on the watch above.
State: 7:20
